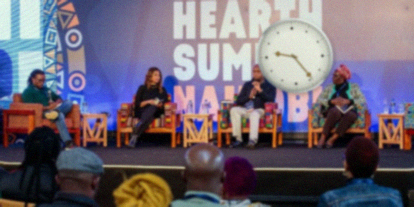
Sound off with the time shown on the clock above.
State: 9:24
